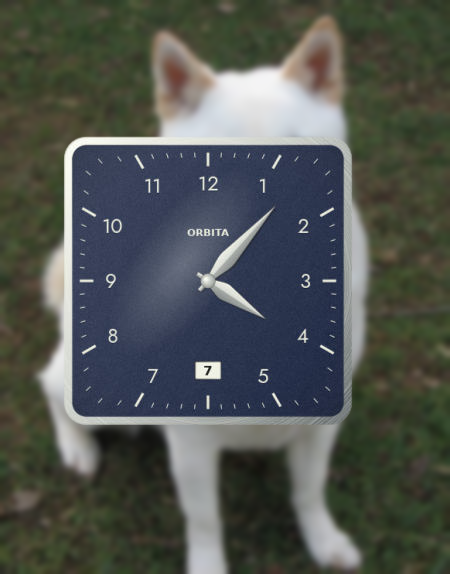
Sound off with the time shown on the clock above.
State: 4:07
